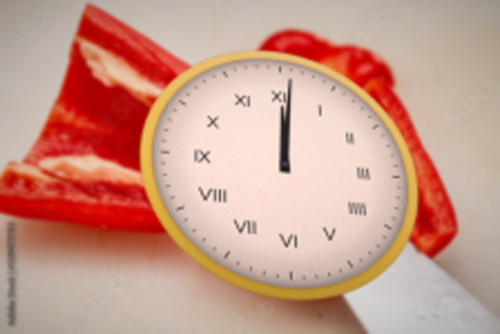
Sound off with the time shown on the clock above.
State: 12:01
